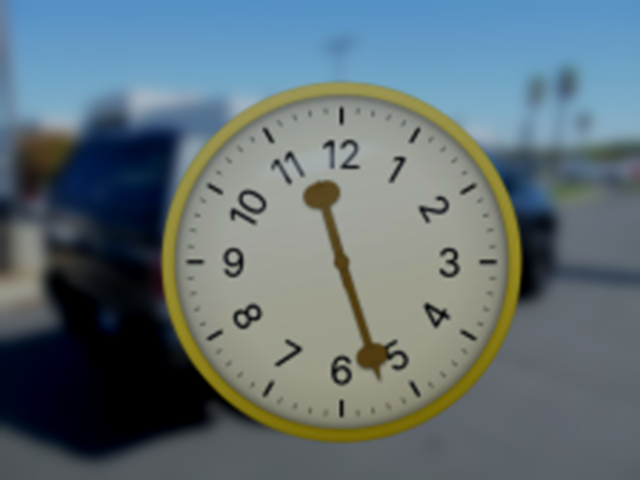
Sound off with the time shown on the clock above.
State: 11:27
